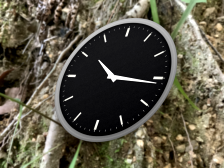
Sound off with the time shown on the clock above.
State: 10:16
